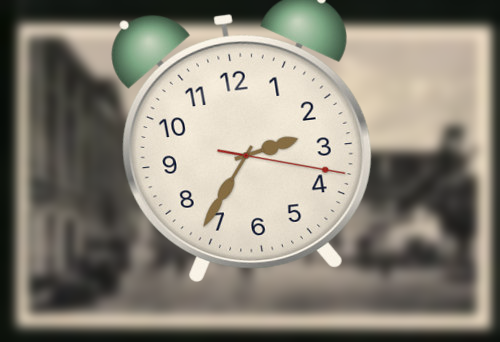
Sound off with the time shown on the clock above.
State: 2:36:18
